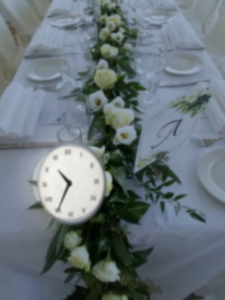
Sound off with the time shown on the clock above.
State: 10:35
